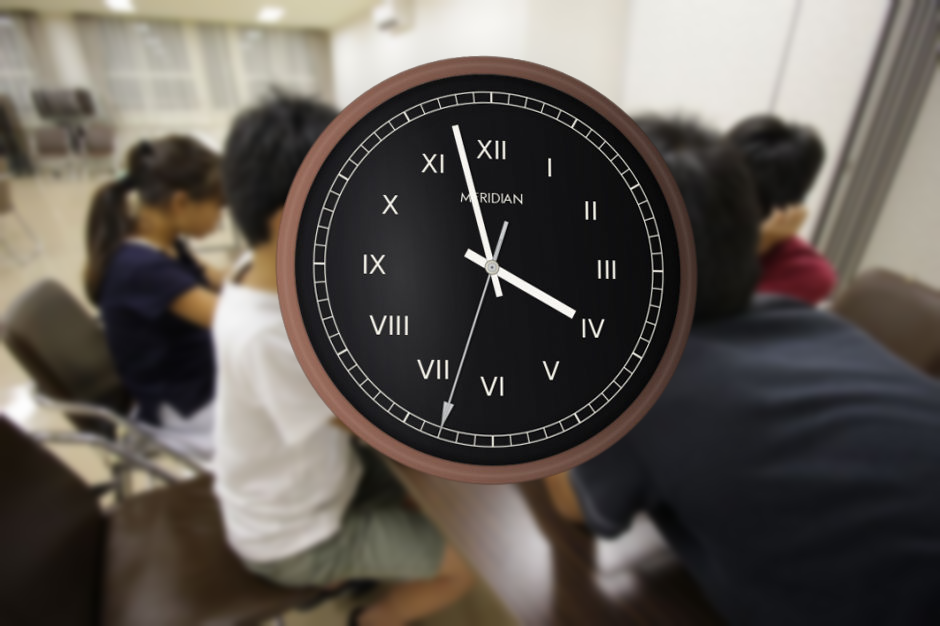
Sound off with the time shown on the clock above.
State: 3:57:33
